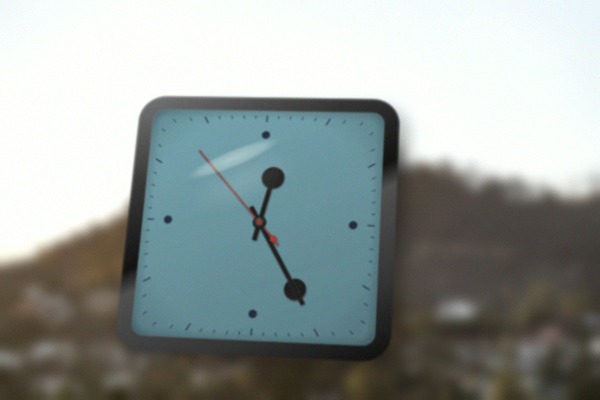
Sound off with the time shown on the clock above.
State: 12:24:53
